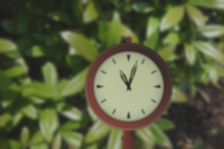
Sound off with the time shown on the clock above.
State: 11:03
